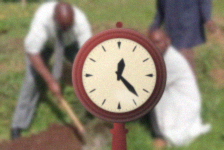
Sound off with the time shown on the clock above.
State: 12:23
